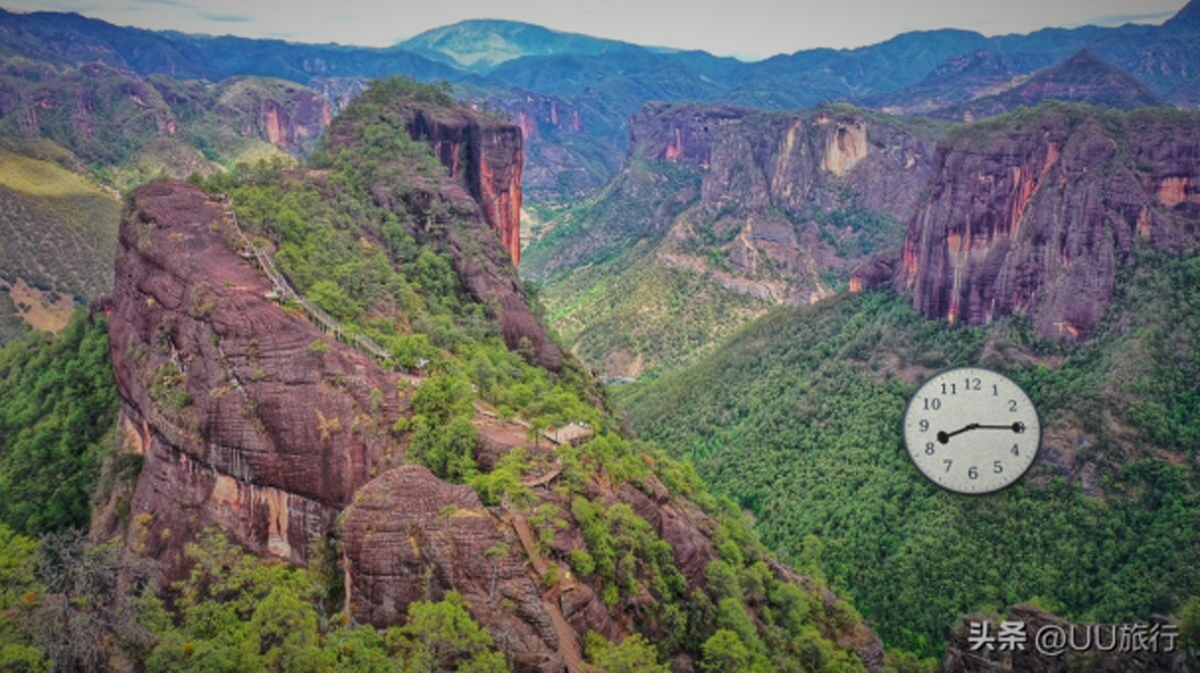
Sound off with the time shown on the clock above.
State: 8:15
